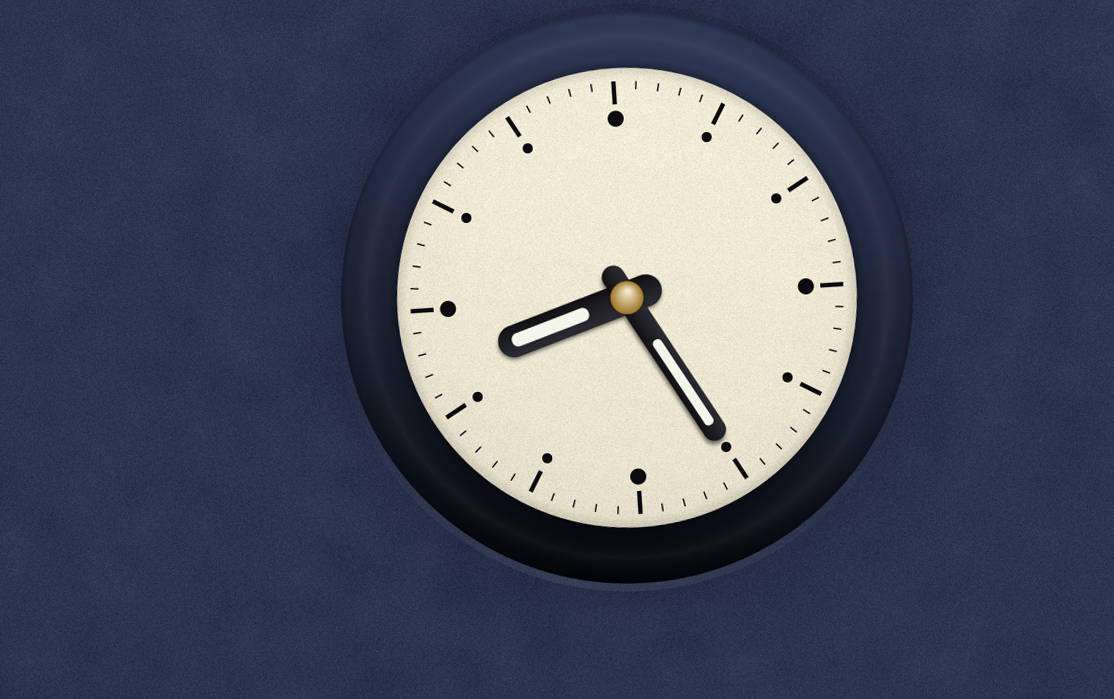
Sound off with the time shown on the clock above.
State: 8:25
